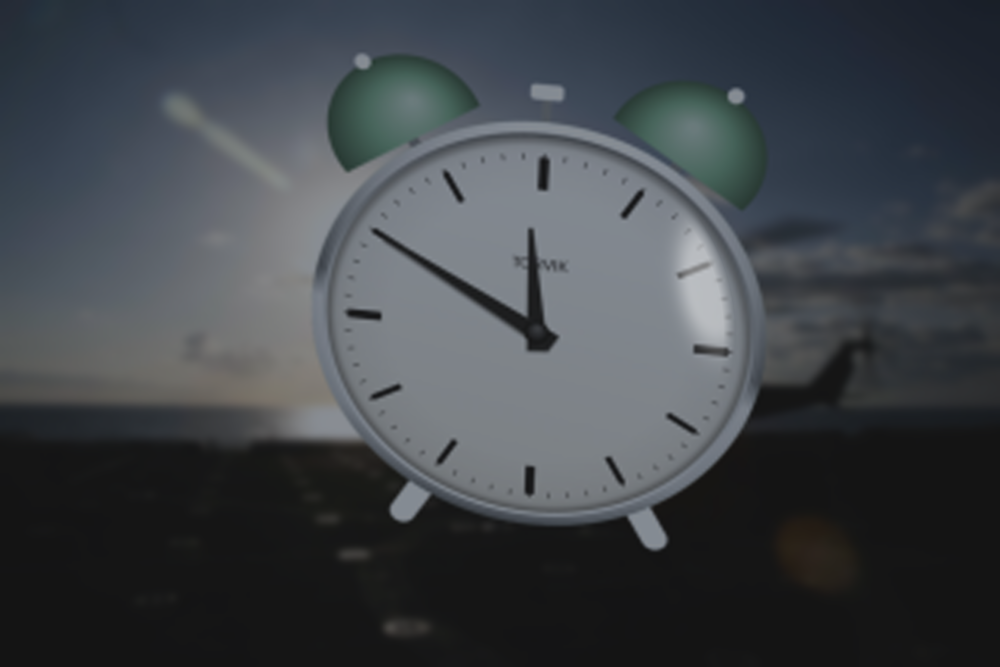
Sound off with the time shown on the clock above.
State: 11:50
